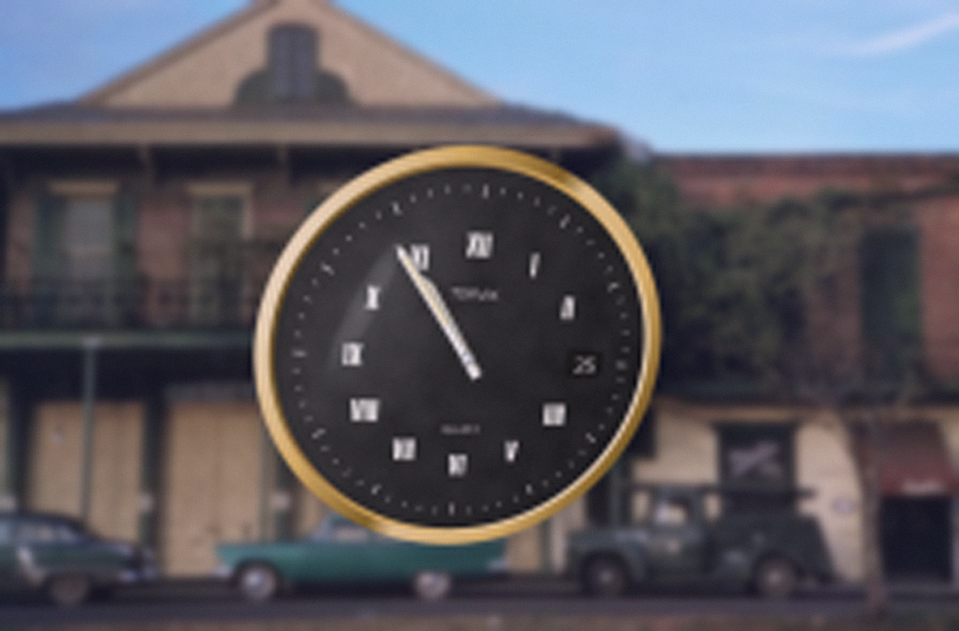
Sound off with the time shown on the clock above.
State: 10:54
